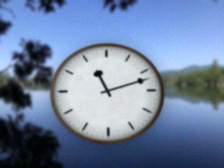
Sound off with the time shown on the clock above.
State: 11:12
